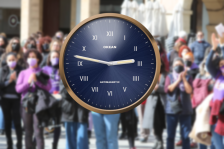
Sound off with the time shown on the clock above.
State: 2:47
